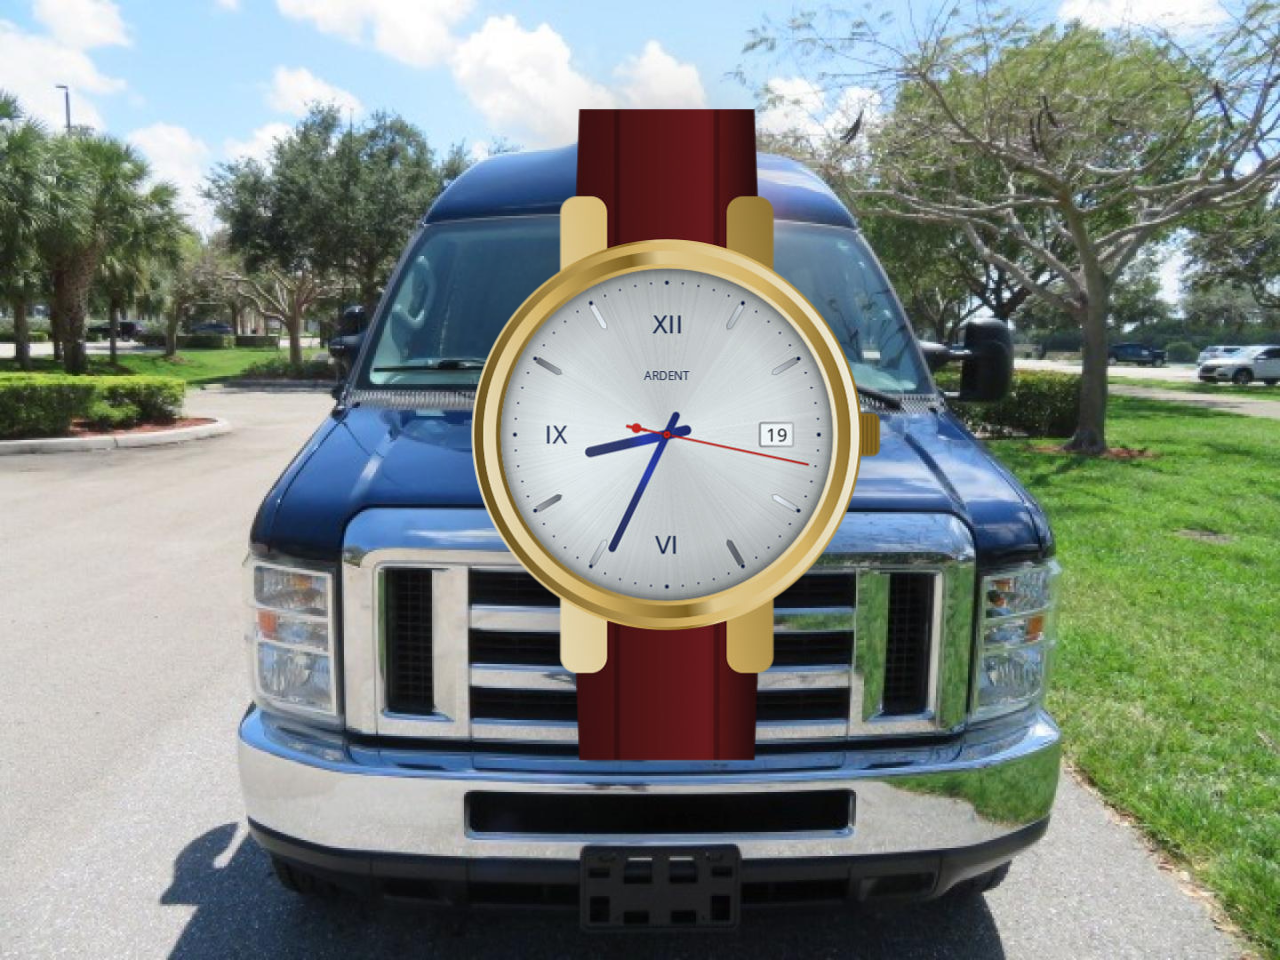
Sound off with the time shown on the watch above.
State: 8:34:17
